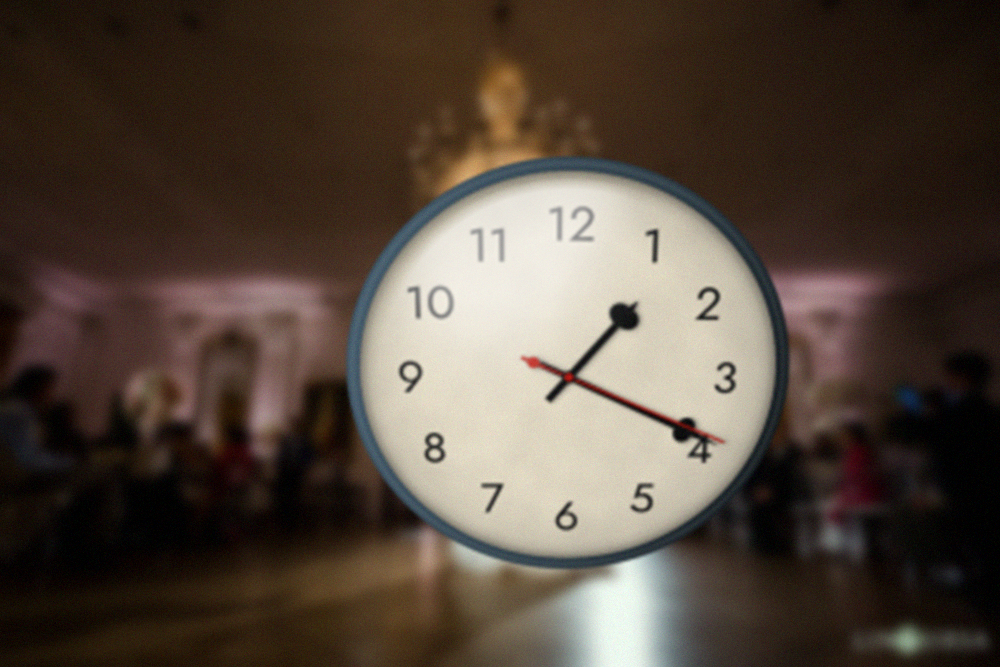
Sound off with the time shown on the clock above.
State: 1:19:19
